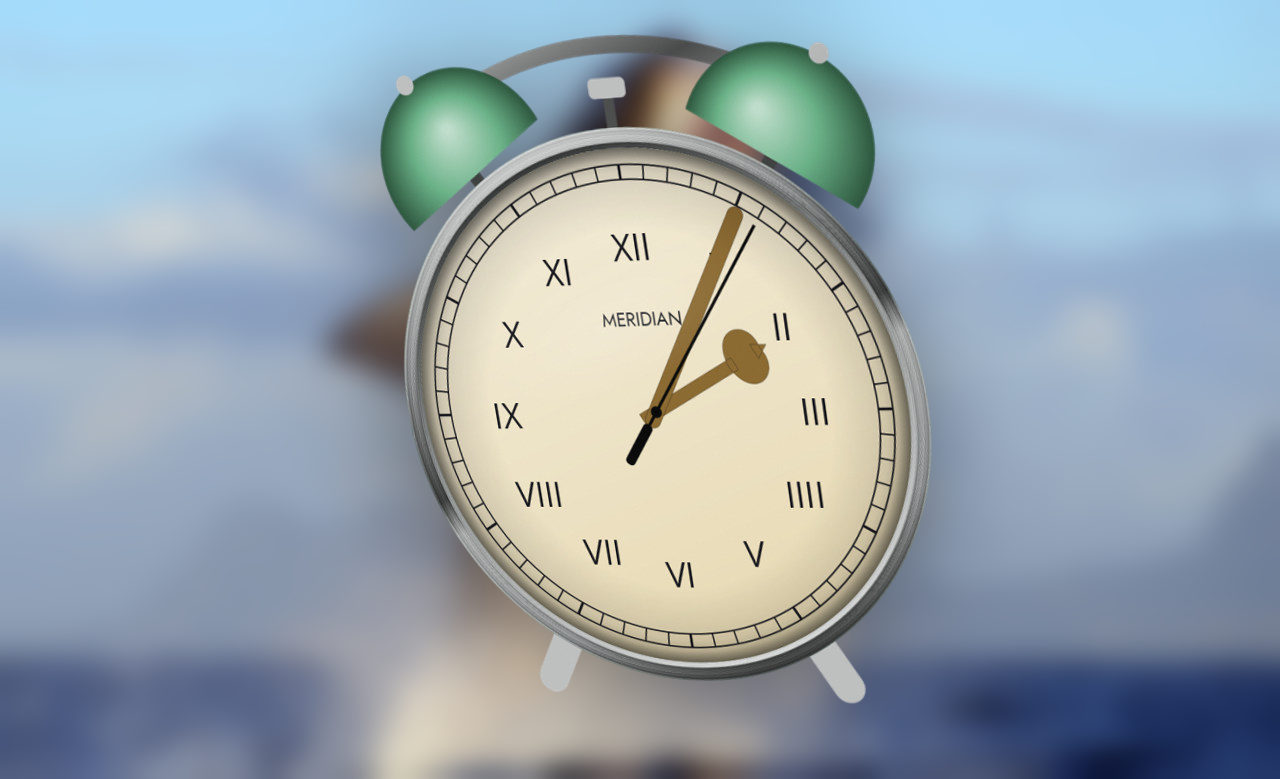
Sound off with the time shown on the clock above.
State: 2:05:06
